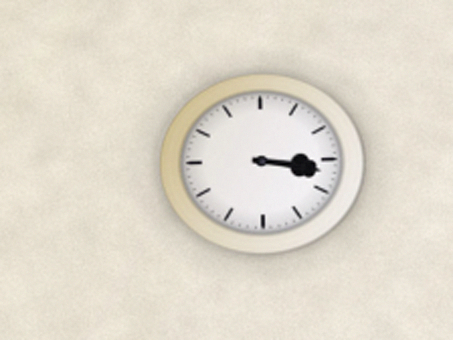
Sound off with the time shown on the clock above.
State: 3:17
